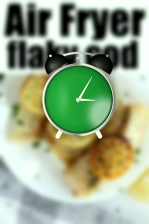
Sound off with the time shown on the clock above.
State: 3:05
